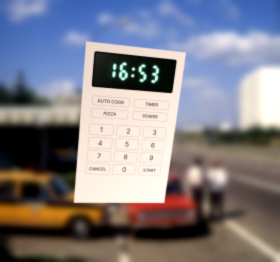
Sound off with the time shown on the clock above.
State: 16:53
